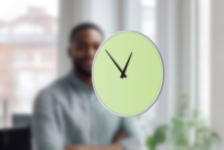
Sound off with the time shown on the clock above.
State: 12:53
